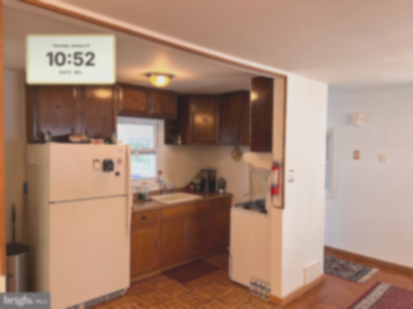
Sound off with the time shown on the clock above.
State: 10:52
